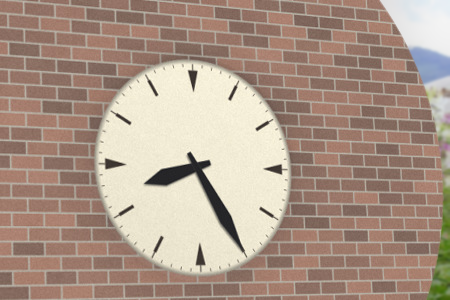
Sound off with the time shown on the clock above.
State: 8:25
